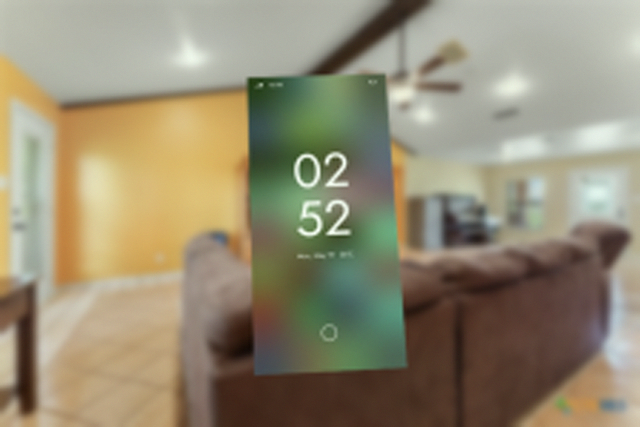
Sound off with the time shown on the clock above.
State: 2:52
